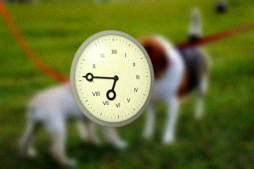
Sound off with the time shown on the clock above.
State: 6:46
